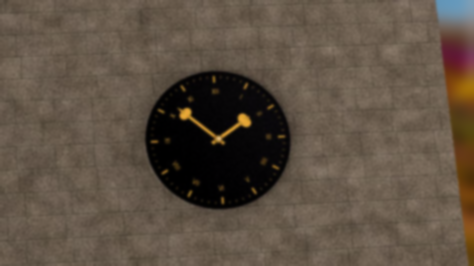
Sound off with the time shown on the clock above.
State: 1:52
